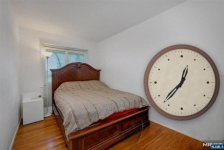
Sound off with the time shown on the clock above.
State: 12:37
